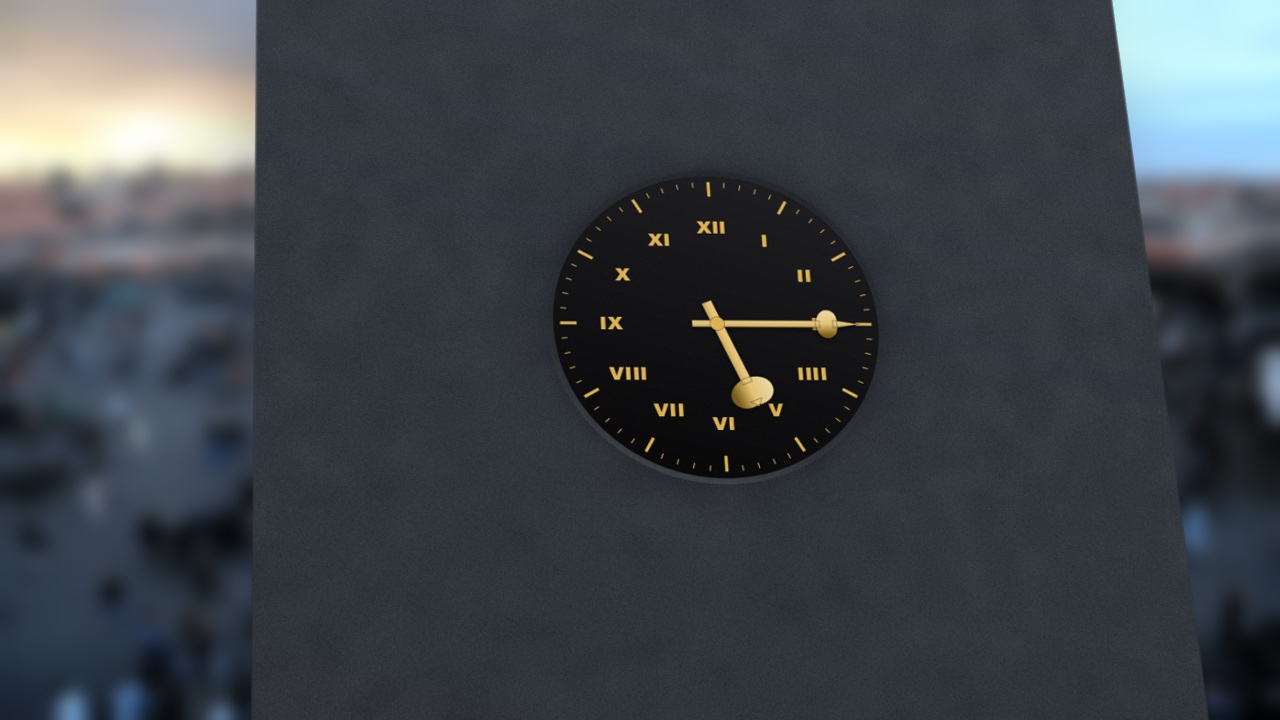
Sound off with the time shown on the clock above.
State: 5:15
